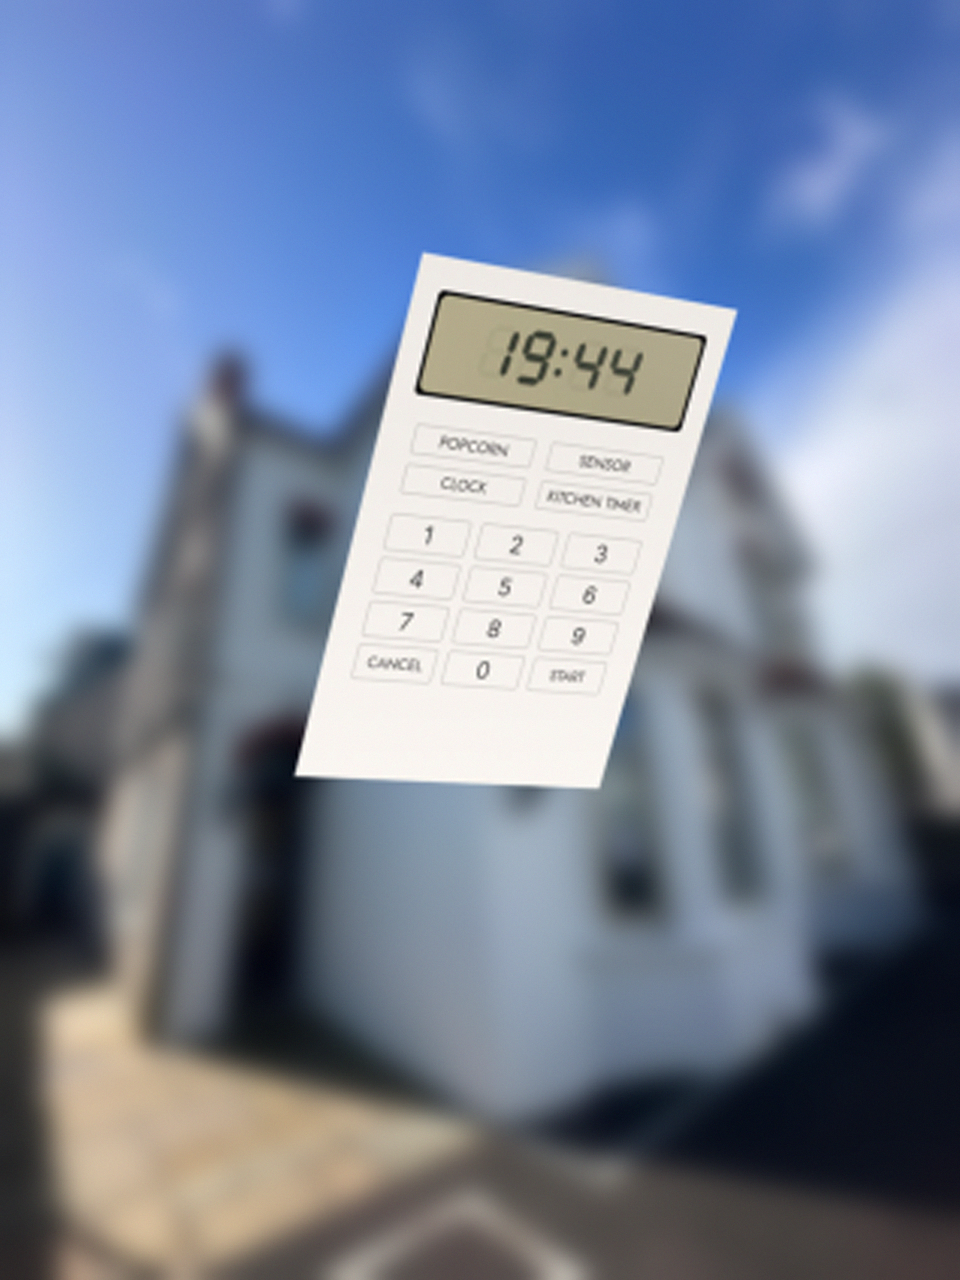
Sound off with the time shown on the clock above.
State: 19:44
